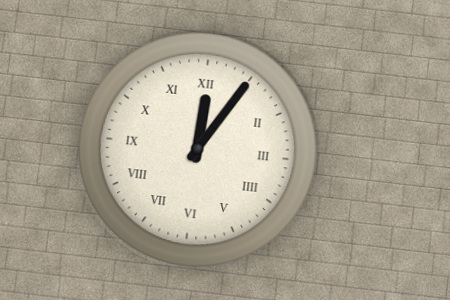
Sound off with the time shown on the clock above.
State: 12:05
